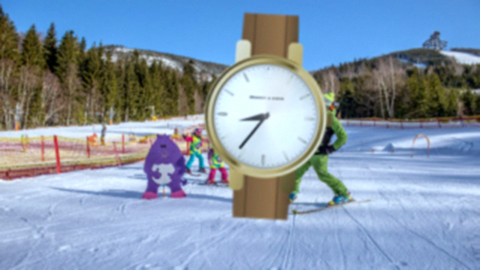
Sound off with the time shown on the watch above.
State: 8:36
